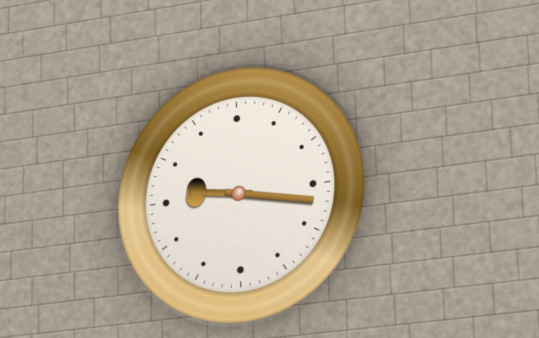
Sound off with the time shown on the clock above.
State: 9:17
